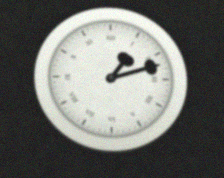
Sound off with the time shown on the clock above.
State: 1:12
